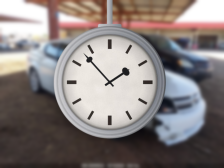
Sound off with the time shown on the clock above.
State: 1:53
